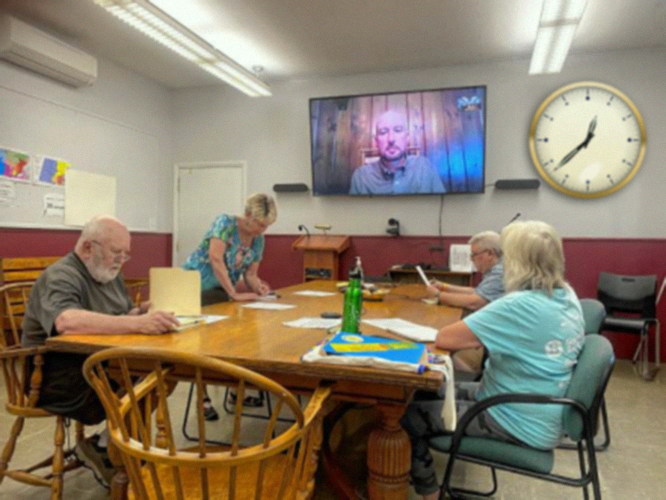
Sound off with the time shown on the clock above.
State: 12:38
